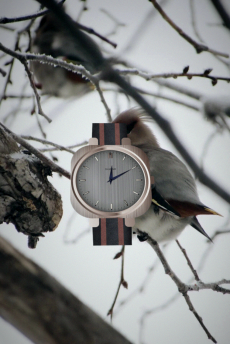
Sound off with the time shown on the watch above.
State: 12:10
